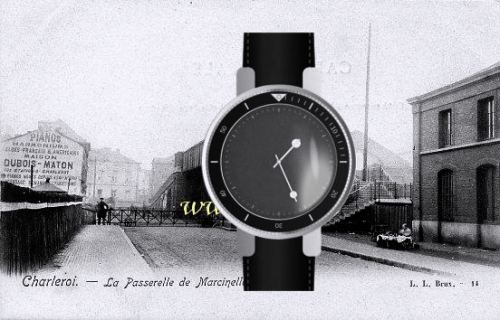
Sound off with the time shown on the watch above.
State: 1:26
